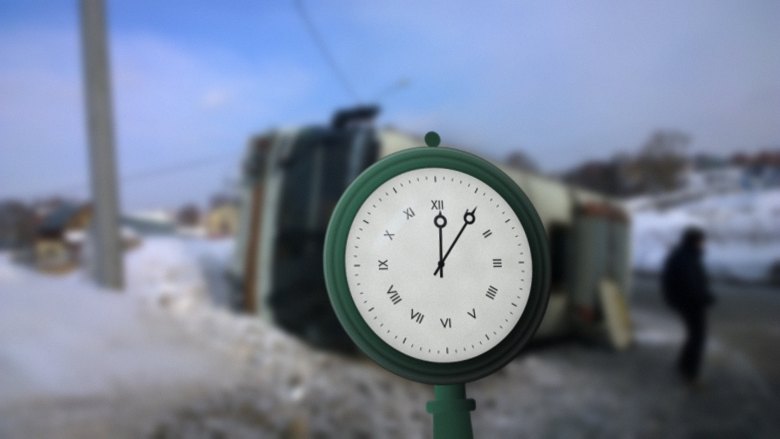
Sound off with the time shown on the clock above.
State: 12:06
